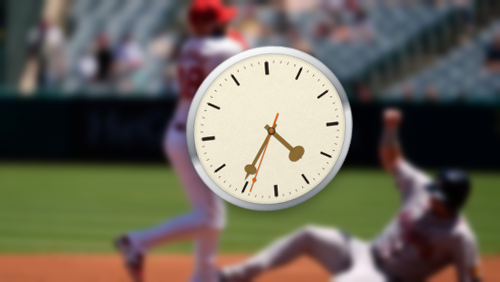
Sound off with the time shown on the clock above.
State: 4:35:34
